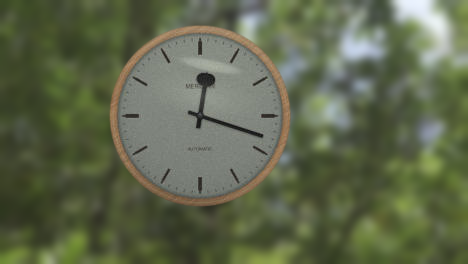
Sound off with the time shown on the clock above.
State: 12:18
